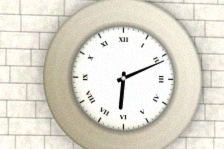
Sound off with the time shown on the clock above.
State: 6:11
